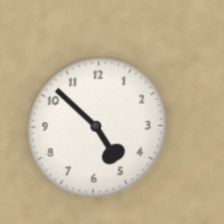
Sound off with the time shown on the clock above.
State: 4:52
